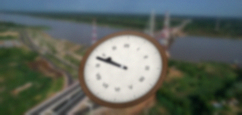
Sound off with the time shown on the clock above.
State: 9:48
